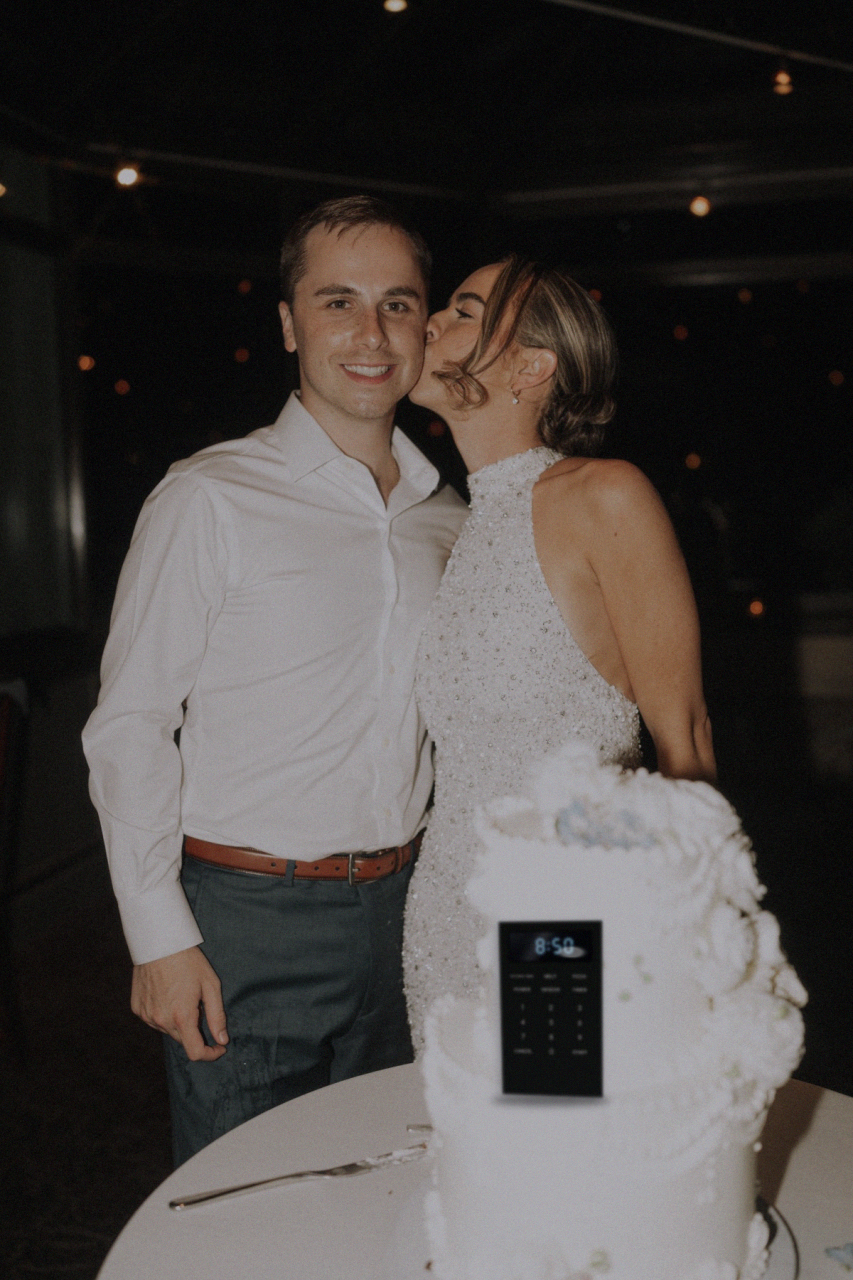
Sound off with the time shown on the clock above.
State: 8:50
